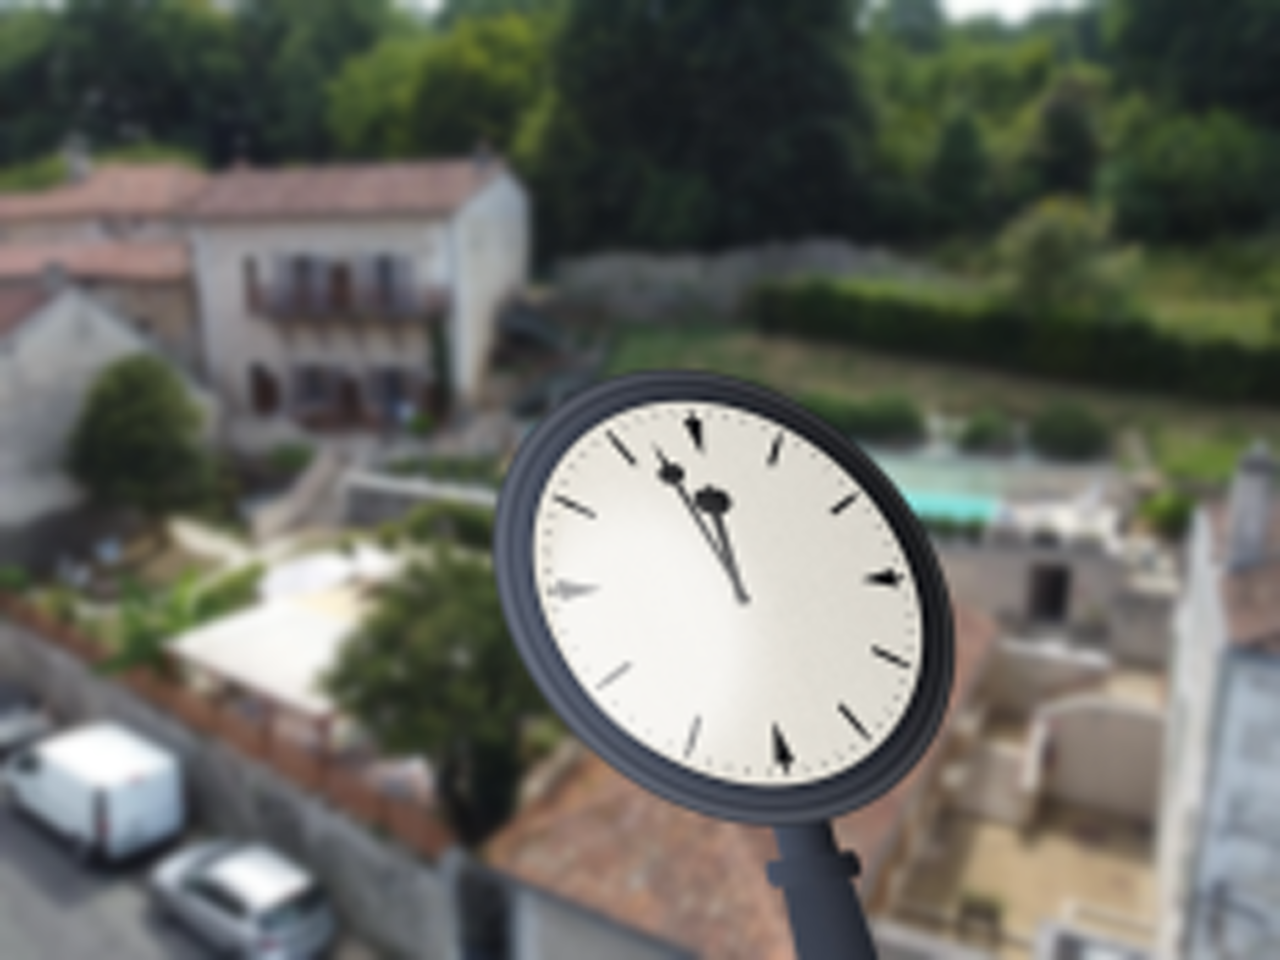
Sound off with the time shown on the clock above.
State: 11:57
